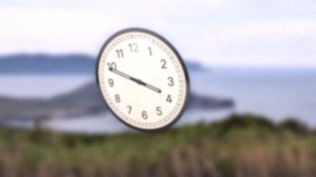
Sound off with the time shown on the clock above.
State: 3:49
